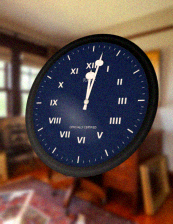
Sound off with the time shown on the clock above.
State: 12:02
